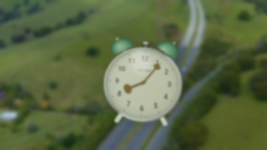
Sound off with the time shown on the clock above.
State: 8:06
